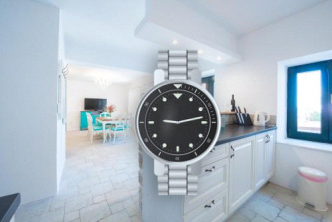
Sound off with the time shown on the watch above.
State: 9:13
